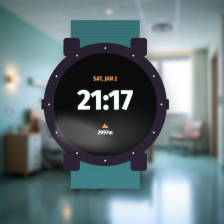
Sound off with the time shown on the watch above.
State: 21:17
